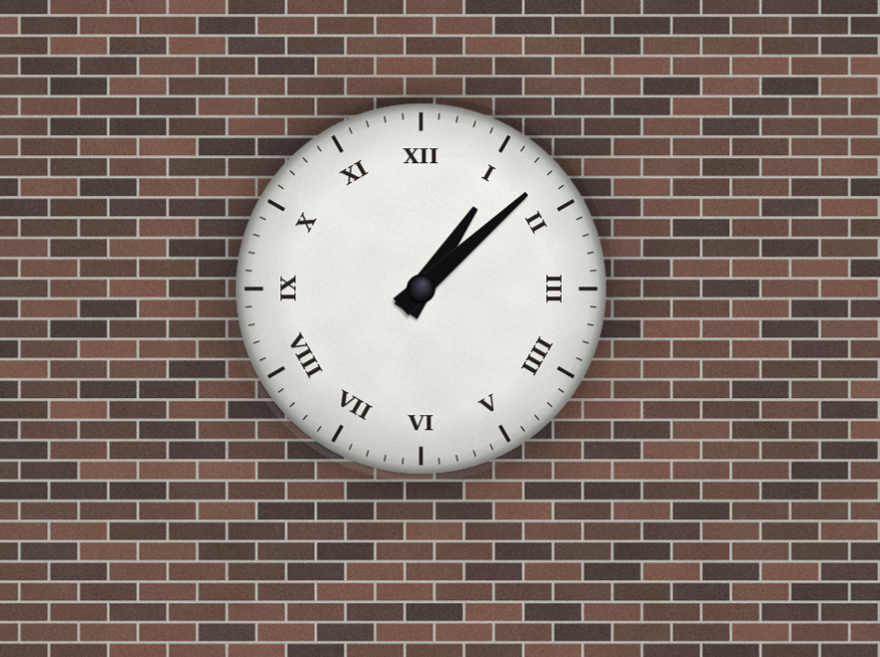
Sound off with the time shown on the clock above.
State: 1:08
